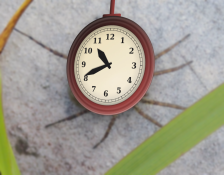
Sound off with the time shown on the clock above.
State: 10:41
